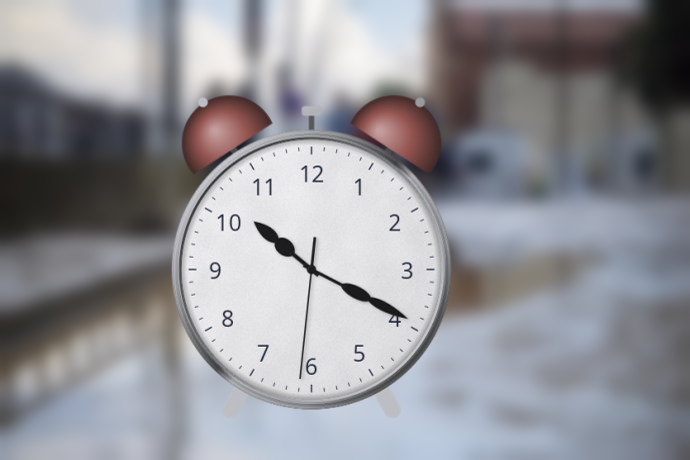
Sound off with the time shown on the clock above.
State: 10:19:31
